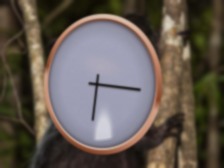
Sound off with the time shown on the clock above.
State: 6:16
